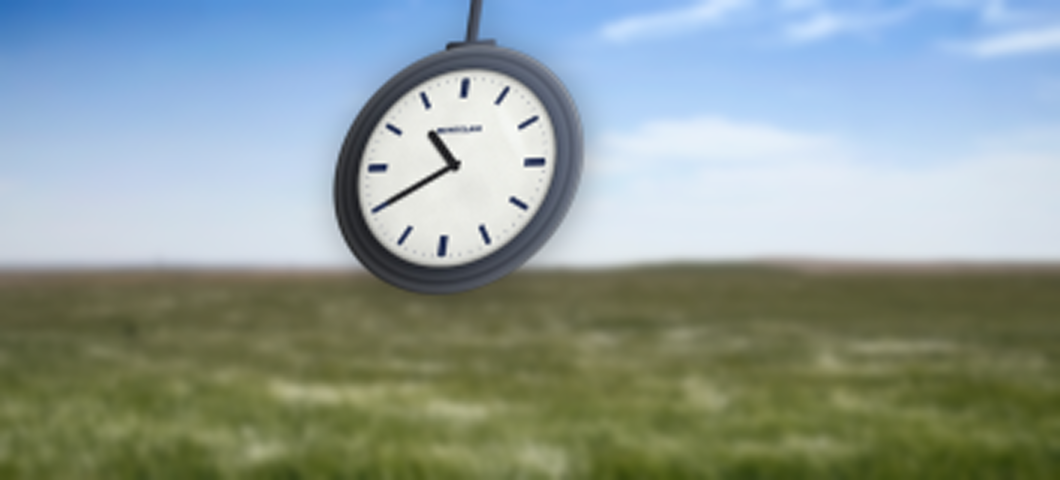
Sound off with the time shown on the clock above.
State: 10:40
